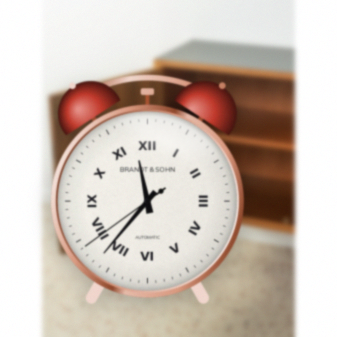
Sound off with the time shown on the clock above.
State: 11:36:39
